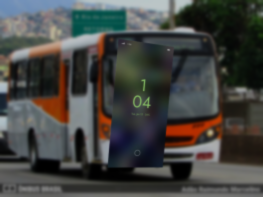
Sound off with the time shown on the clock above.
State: 1:04
